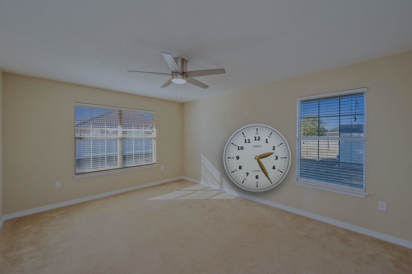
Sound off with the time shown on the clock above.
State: 2:25
